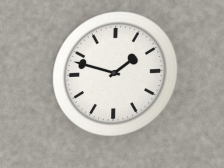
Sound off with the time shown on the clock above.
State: 1:48
